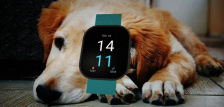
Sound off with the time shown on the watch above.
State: 14:11
